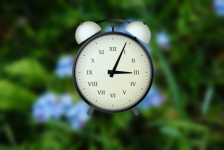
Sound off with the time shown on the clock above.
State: 3:04
